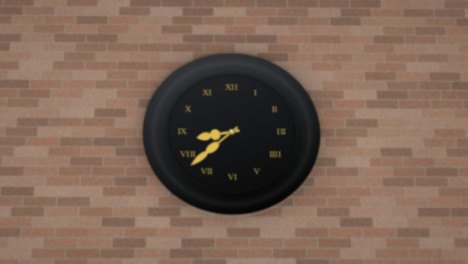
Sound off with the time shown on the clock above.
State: 8:38
